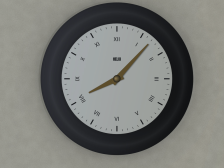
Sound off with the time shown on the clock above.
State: 8:07
